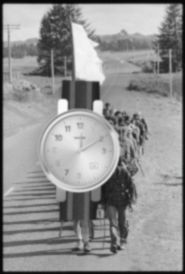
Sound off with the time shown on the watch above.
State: 12:10
